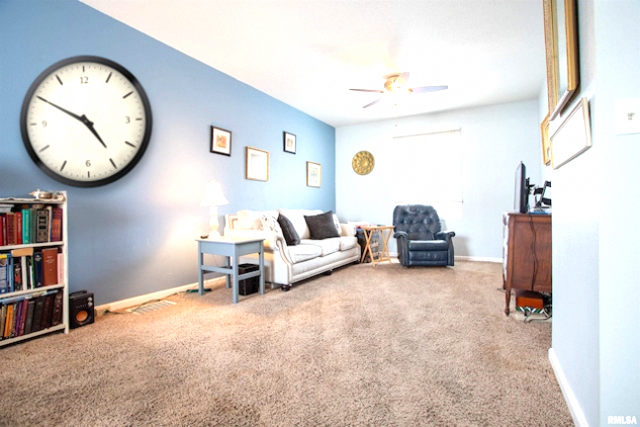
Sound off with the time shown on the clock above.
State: 4:50
